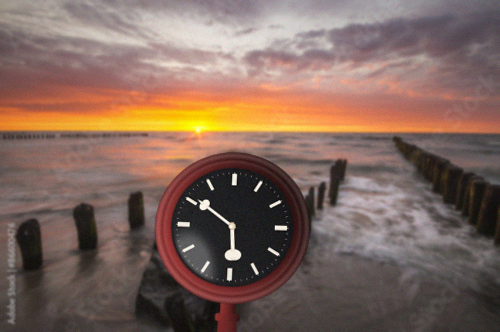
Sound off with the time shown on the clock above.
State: 5:51
